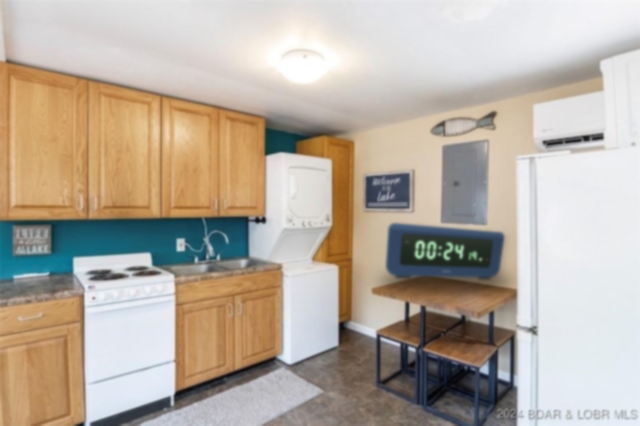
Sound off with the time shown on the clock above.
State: 0:24
